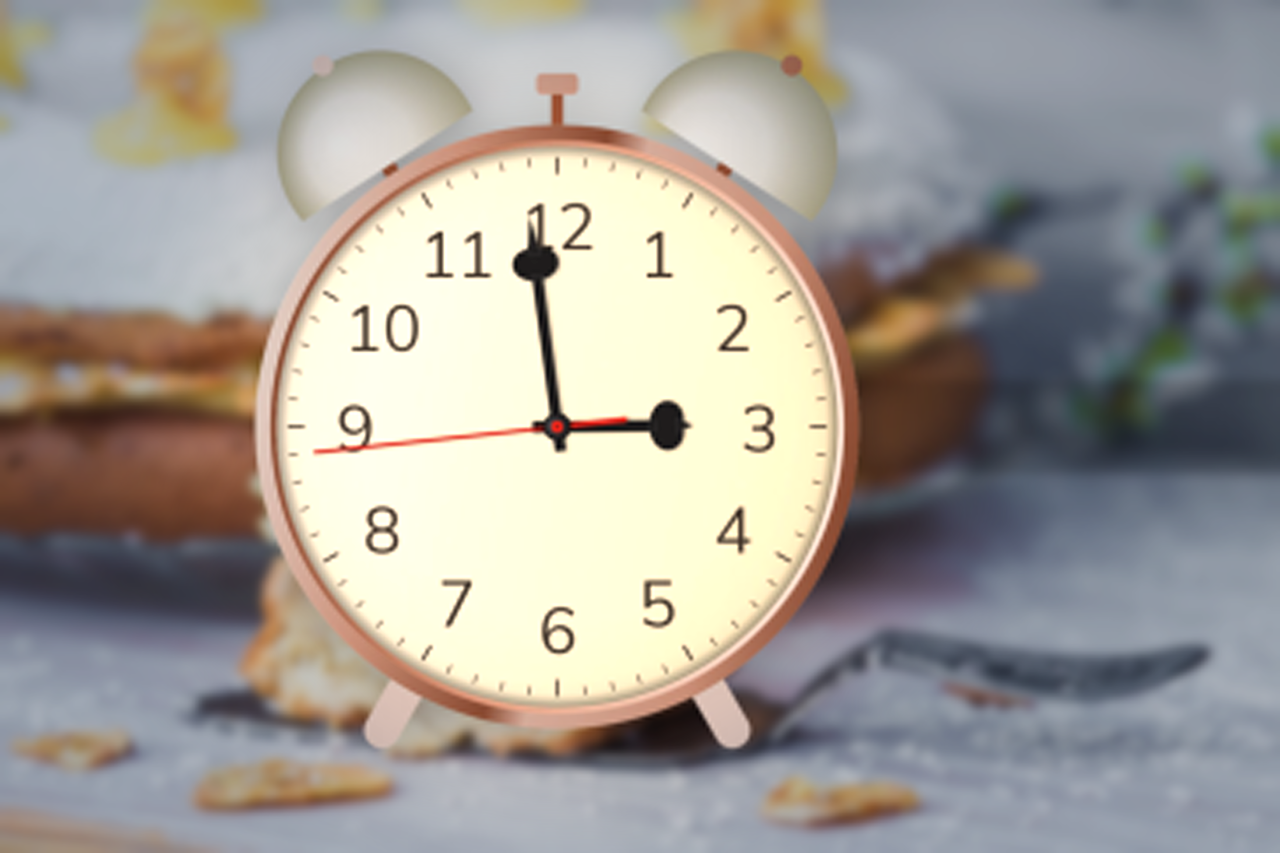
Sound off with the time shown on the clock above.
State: 2:58:44
